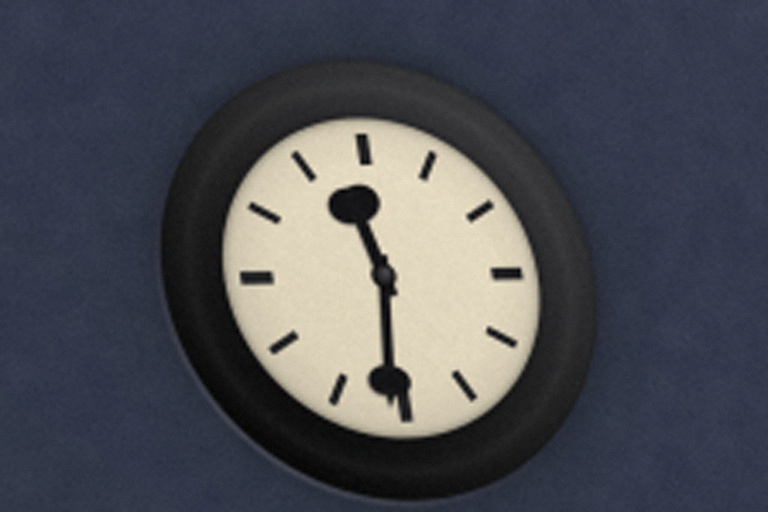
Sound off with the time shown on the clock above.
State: 11:31
